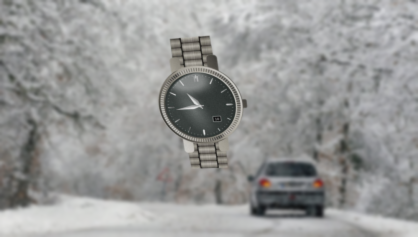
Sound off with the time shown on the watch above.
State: 10:44
